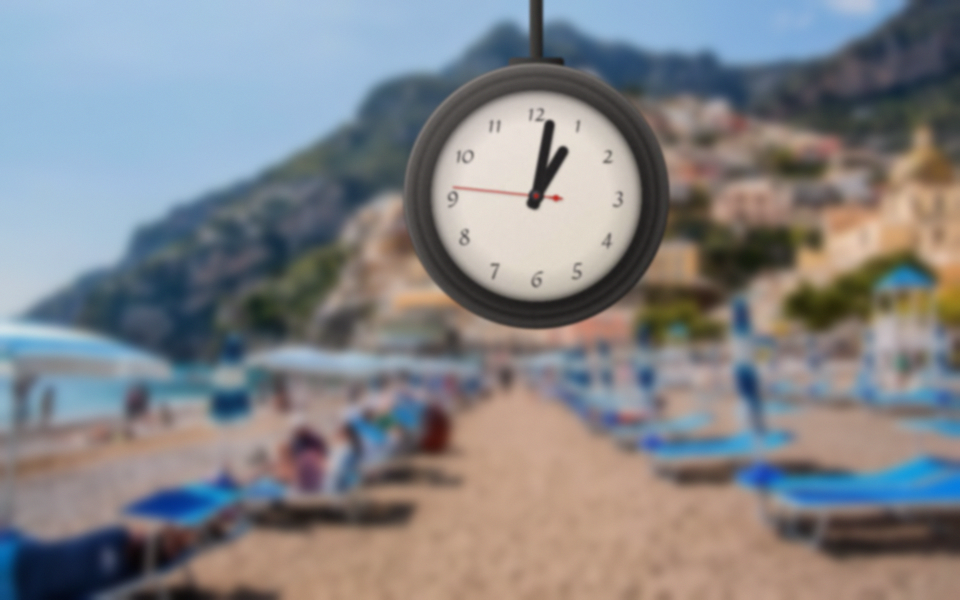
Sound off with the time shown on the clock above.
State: 1:01:46
